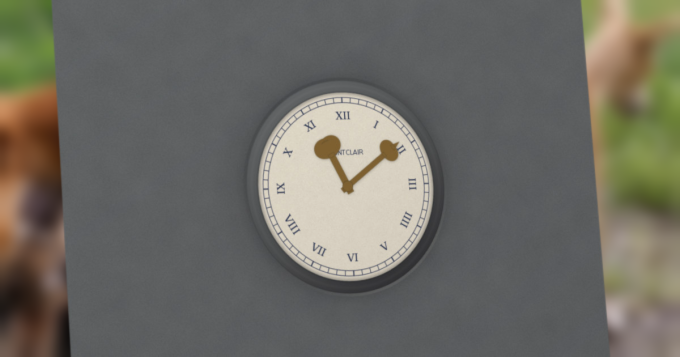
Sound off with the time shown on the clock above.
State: 11:09
